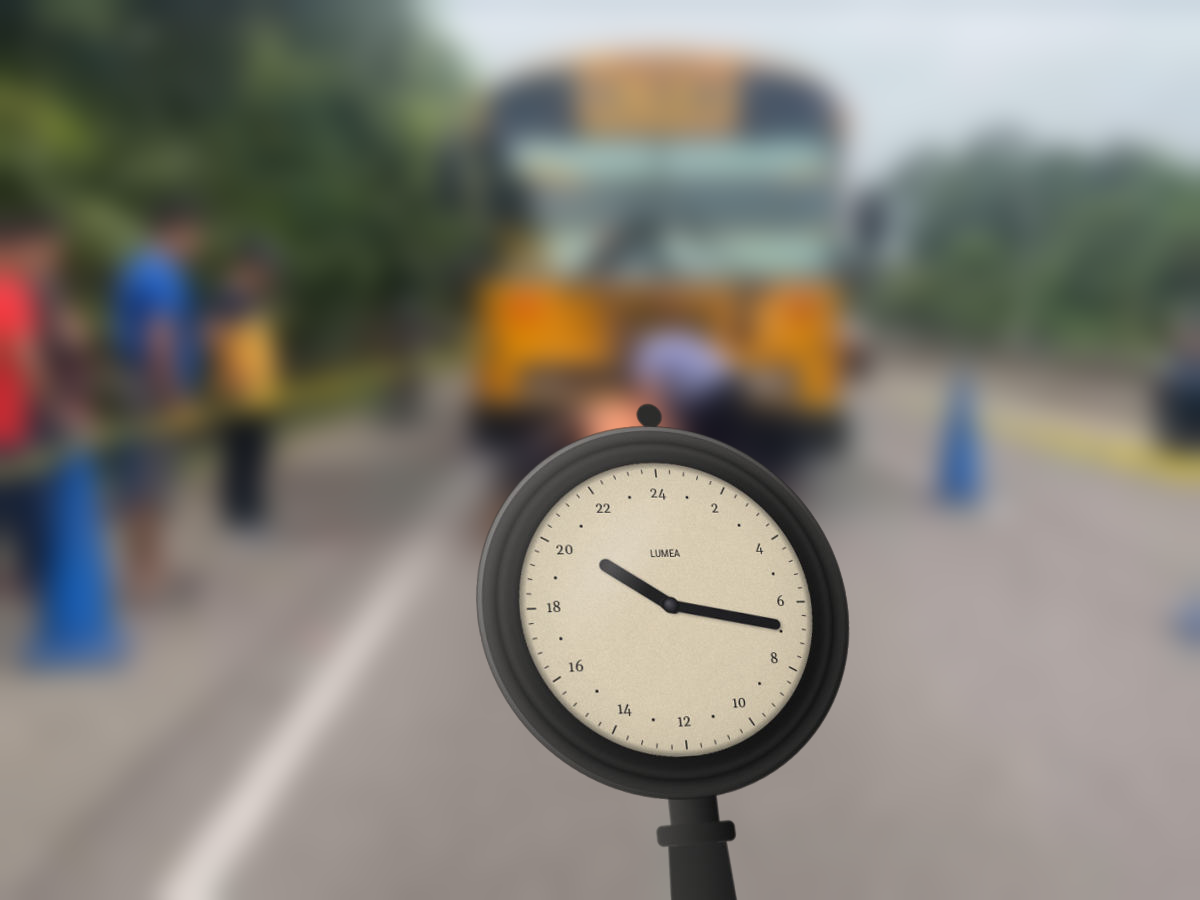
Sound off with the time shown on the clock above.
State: 20:17
